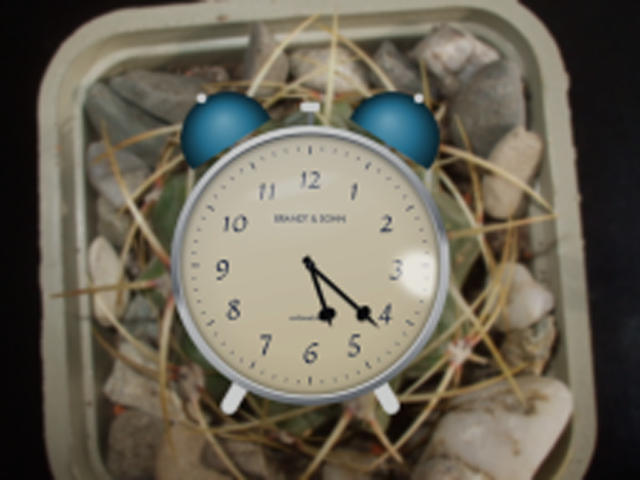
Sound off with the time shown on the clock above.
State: 5:22
